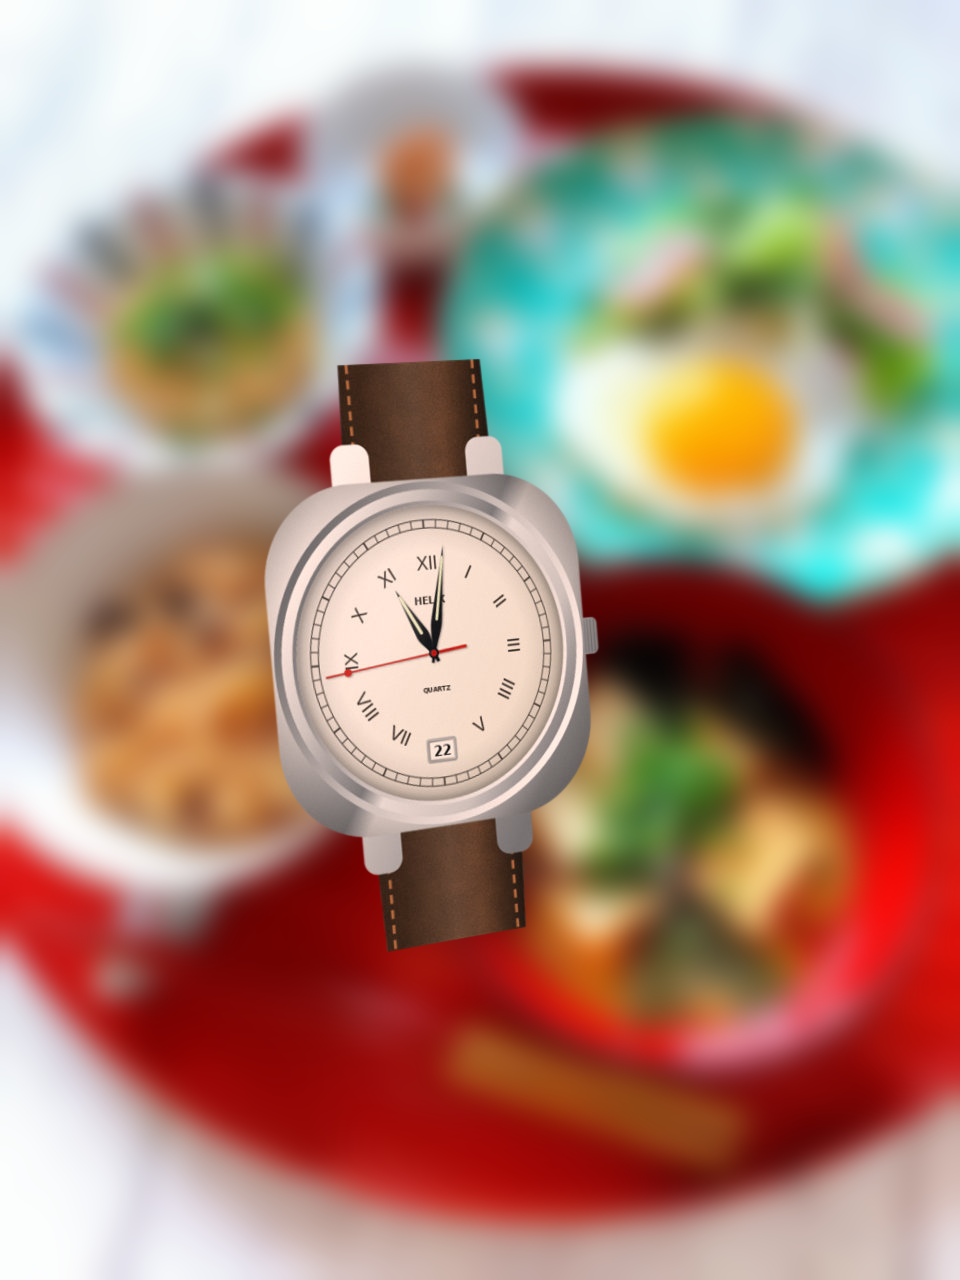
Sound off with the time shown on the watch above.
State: 11:01:44
